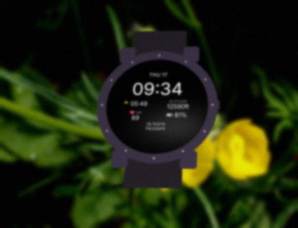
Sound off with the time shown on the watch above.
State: 9:34
